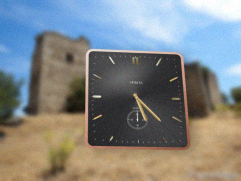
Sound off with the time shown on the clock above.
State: 5:23
